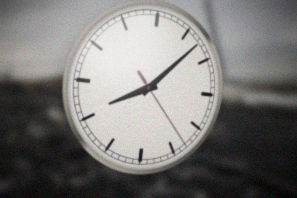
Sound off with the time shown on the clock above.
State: 8:07:23
